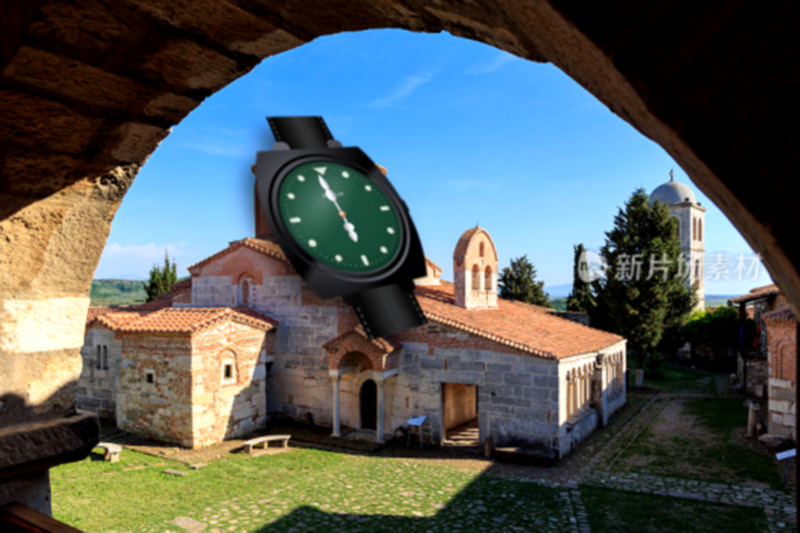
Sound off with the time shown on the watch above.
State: 5:59
